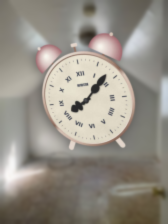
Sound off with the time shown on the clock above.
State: 8:08
